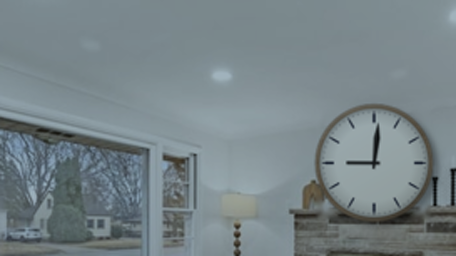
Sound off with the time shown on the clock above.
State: 9:01
